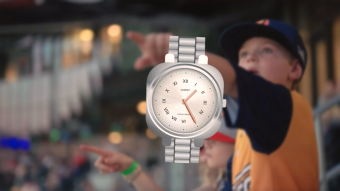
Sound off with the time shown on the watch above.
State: 1:25
